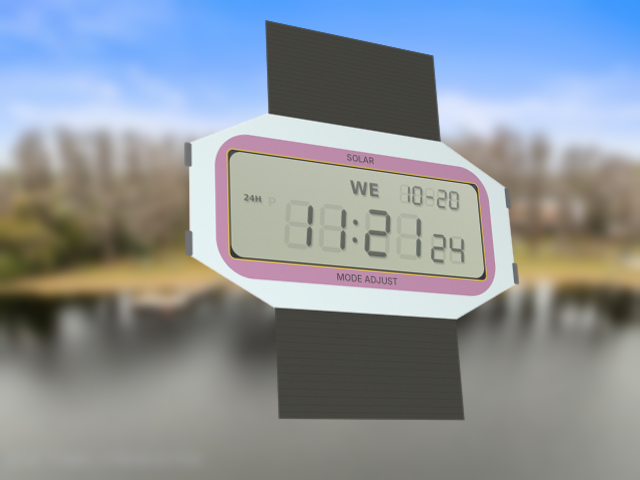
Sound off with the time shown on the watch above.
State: 11:21:24
